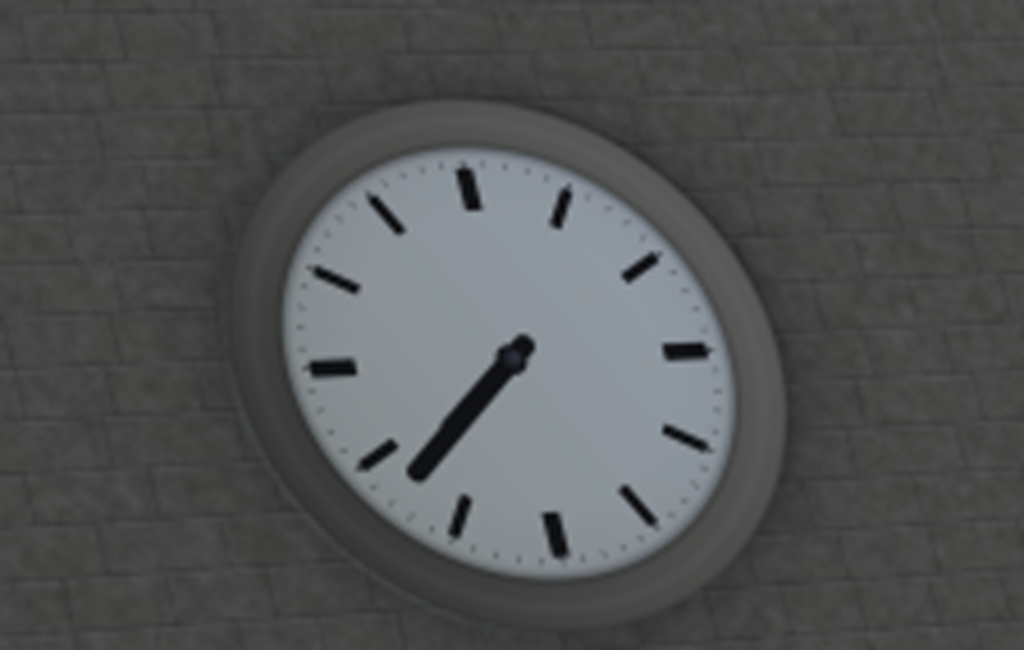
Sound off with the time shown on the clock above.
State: 7:38
